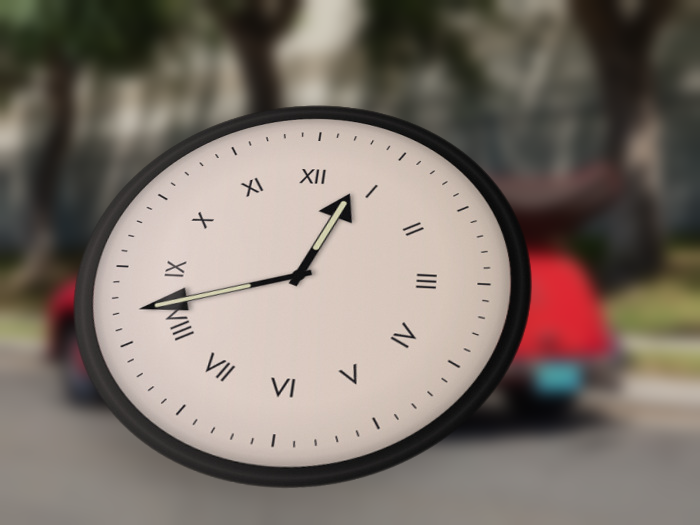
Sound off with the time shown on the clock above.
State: 12:42
